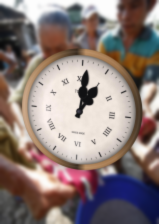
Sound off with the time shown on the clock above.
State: 1:01
